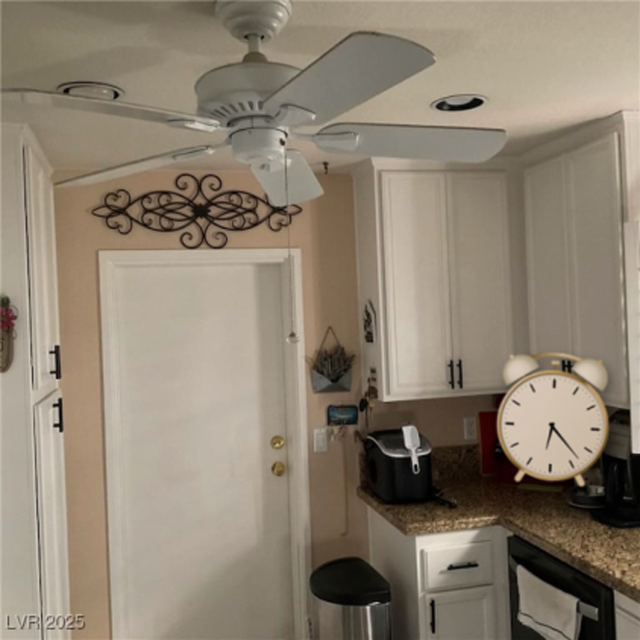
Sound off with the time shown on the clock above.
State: 6:23
